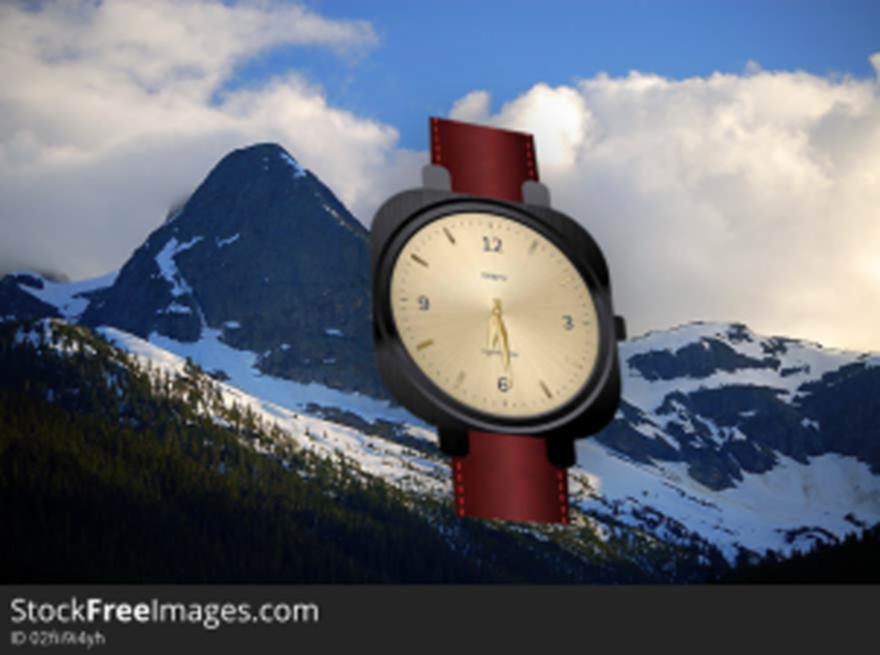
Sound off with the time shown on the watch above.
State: 6:29
